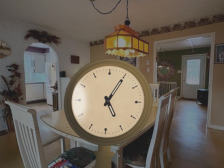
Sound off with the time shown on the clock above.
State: 5:05
